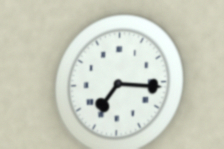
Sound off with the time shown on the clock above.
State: 7:16
